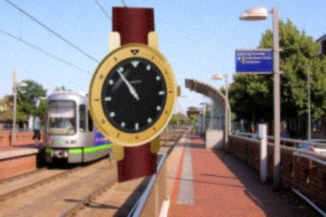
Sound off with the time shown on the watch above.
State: 10:54
